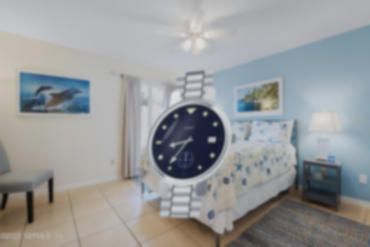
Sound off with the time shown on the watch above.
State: 8:36
